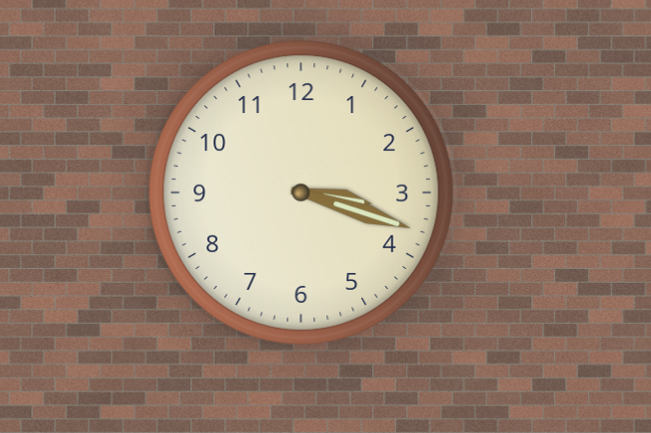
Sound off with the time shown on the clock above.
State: 3:18
